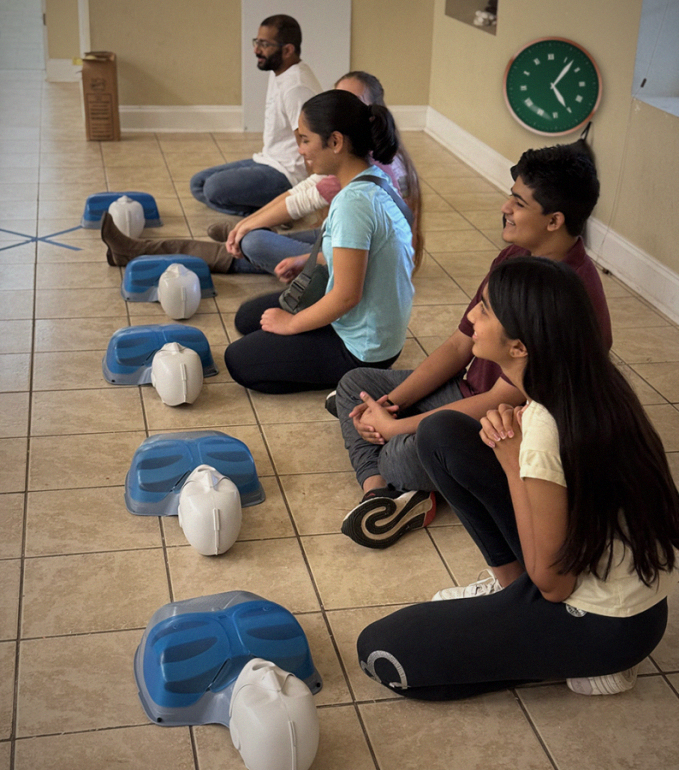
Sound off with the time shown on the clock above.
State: 5:07
